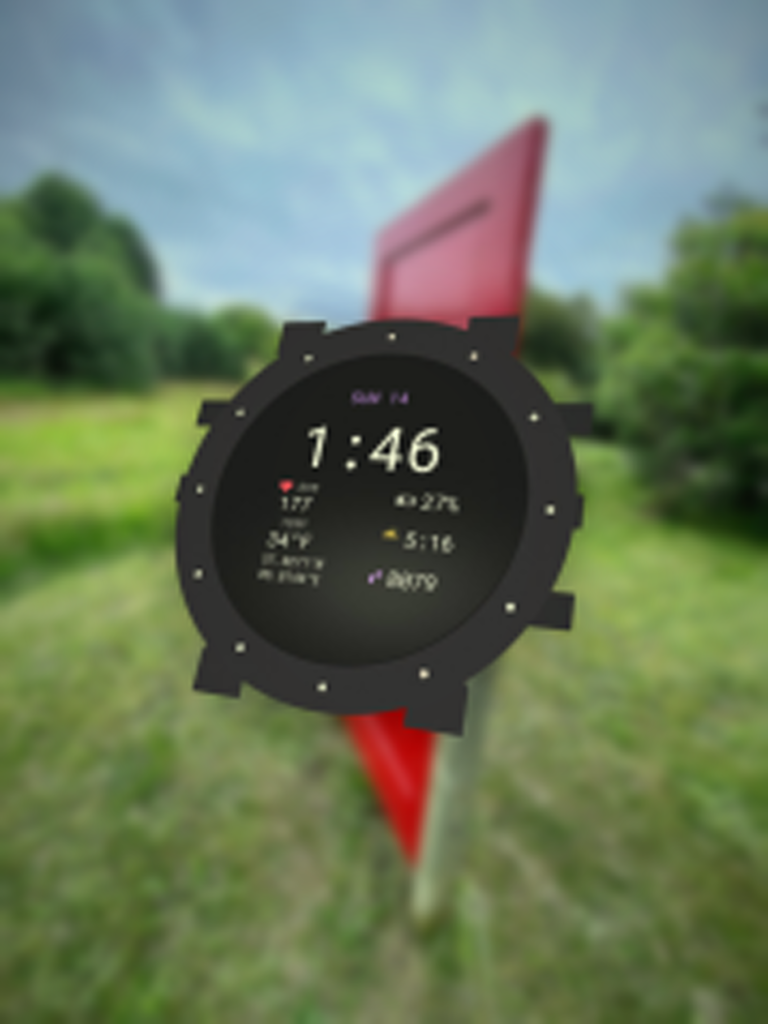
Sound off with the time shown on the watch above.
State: 1:46
